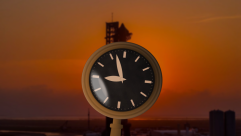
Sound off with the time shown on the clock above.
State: 8:57
